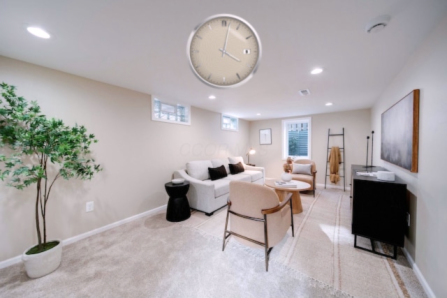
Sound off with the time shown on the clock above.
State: 4:02
